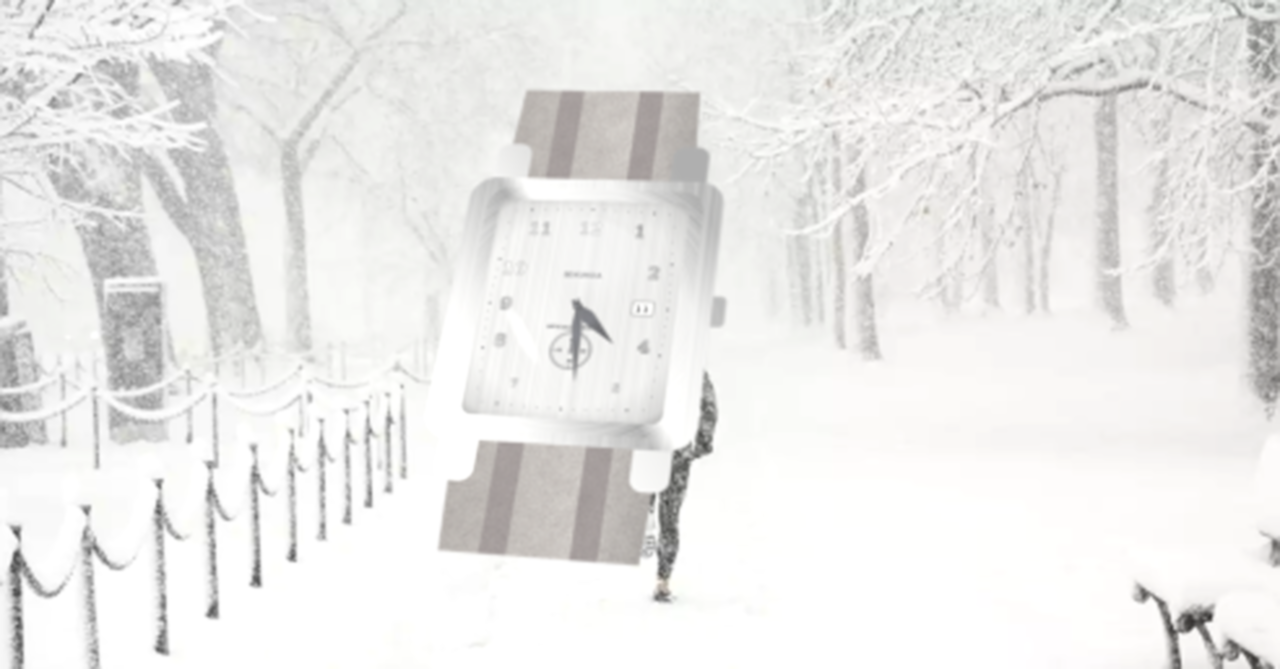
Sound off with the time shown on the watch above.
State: 4:29
